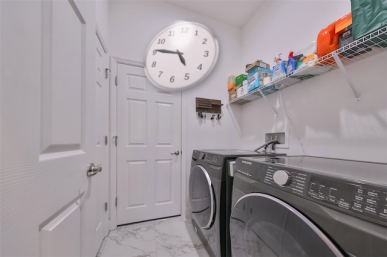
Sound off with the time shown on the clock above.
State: 4:46
